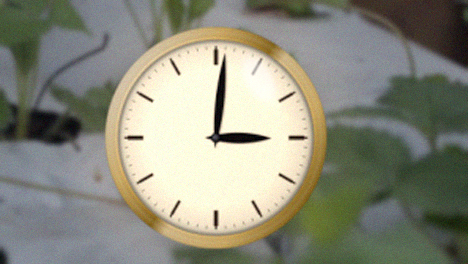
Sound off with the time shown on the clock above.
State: 3:01
